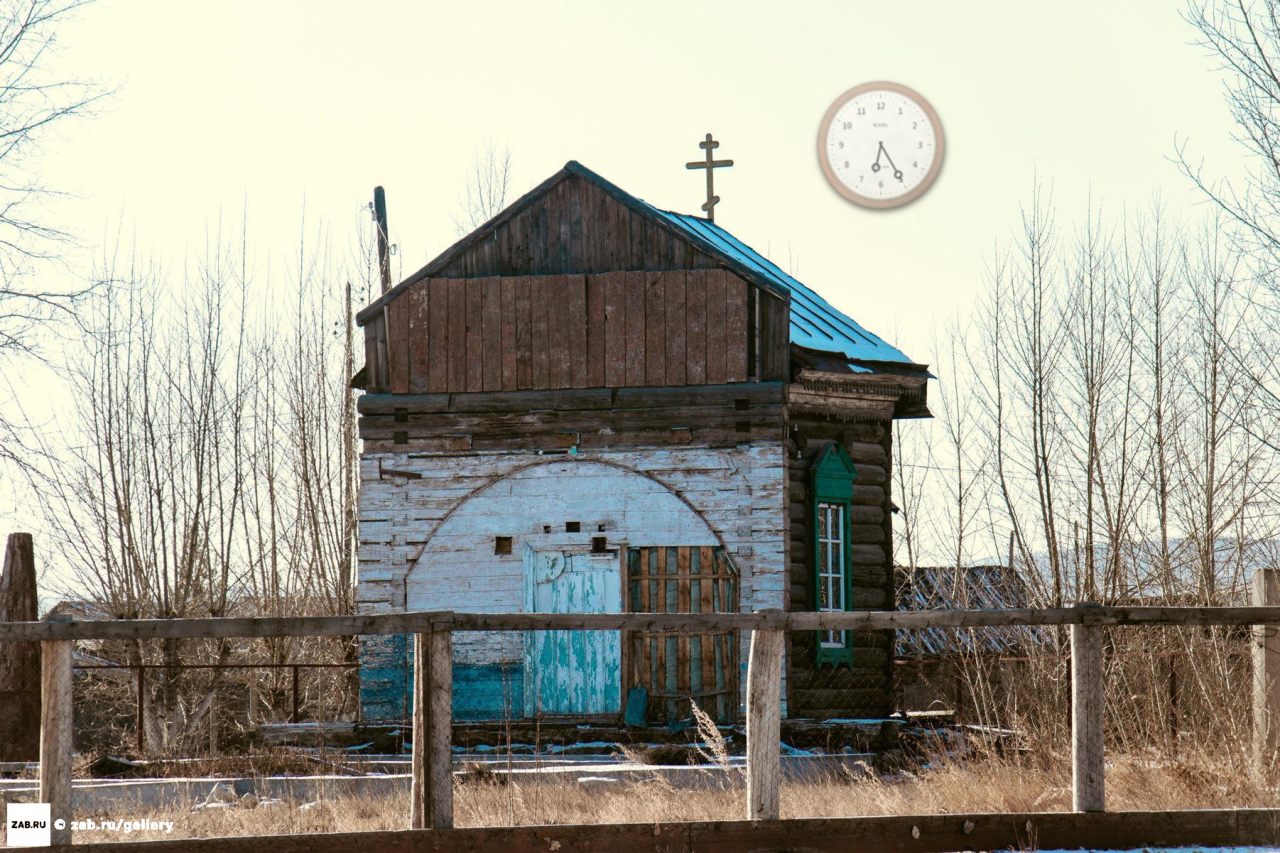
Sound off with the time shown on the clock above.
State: 6:25
